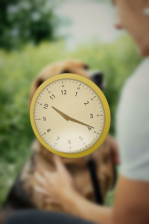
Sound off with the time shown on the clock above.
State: 10:19
